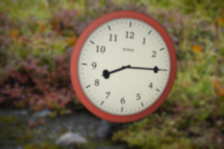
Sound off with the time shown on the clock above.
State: 8:15
